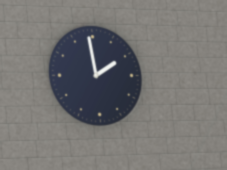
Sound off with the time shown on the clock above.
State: 1:59
